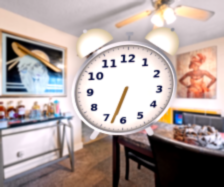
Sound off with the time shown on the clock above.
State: 6:33
